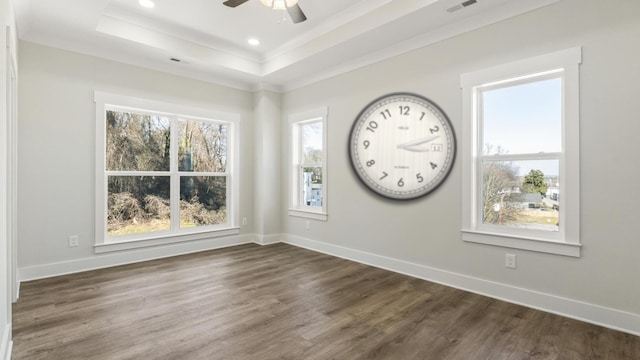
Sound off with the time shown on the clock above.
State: 3:12
